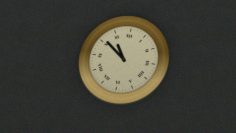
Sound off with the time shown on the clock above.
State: 10:51
